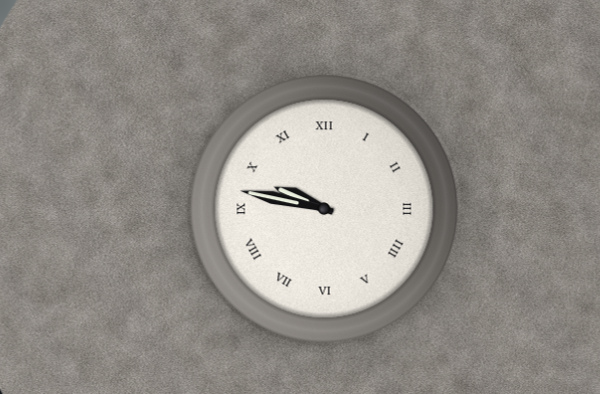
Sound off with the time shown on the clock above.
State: 9:47
